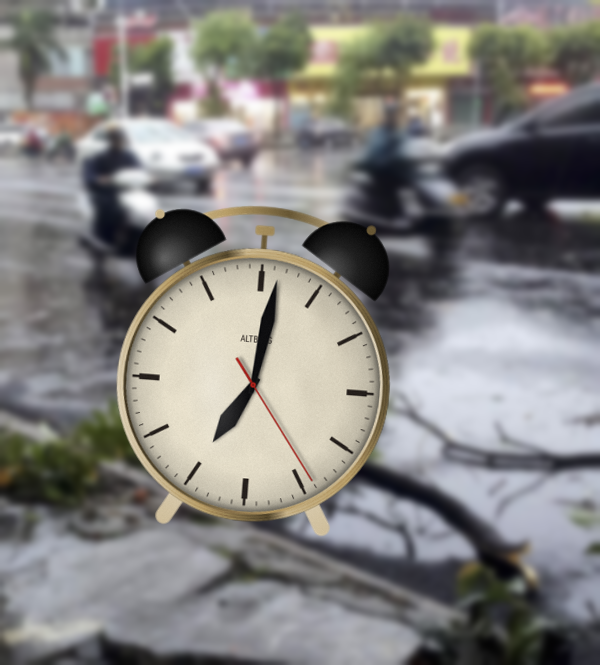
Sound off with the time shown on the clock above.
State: 7:01:24
